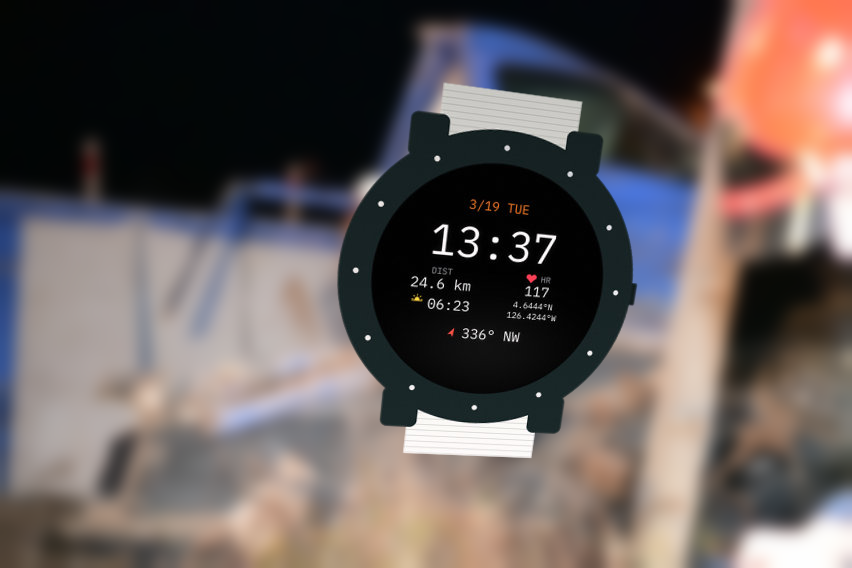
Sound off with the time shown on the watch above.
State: 13:37
